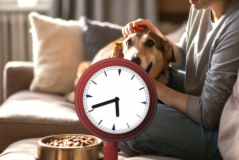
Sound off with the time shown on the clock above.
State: 5:41
